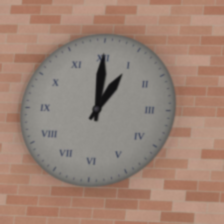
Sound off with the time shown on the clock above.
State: 1:00
